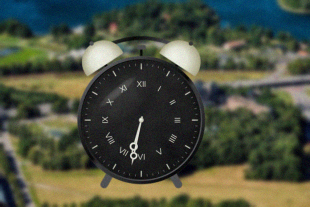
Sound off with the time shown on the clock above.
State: 6:32
